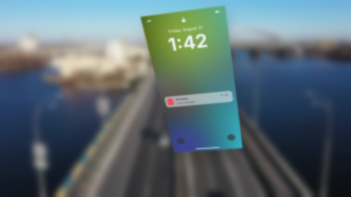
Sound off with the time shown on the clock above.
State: 1:42
